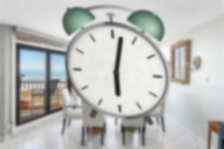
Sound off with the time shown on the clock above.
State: 6:02
